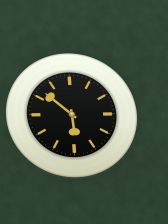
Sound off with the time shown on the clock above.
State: 5:52
